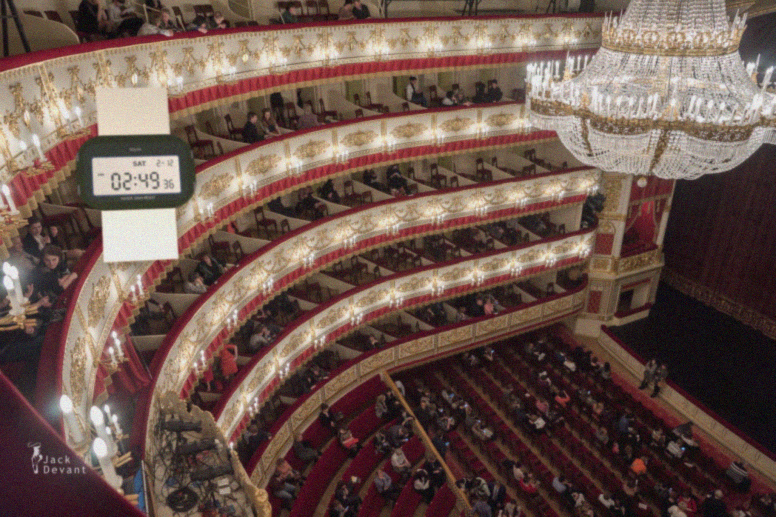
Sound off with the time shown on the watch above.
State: 2:49
